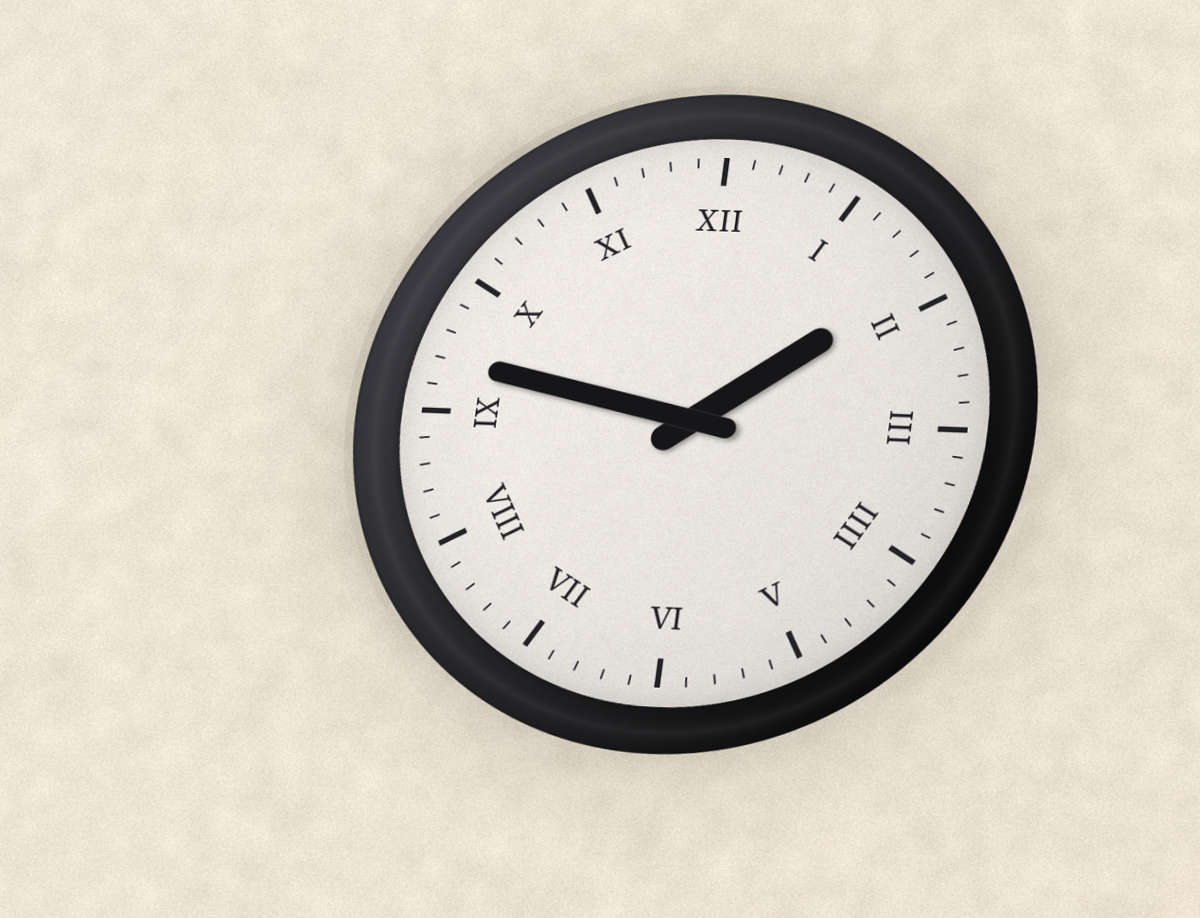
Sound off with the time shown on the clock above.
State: 1:47
